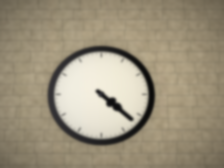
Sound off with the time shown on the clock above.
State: 4:22
